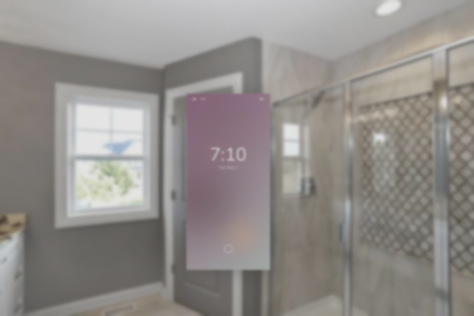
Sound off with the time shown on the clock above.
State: 7:10
